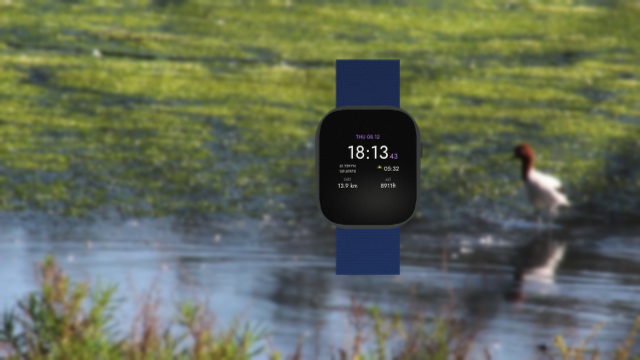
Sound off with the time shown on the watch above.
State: 18:13:43
